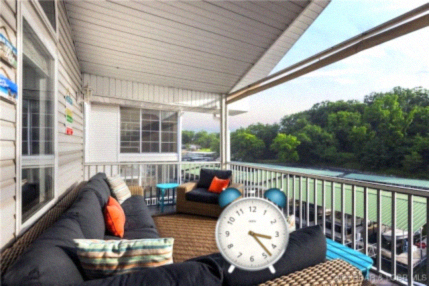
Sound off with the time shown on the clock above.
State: 3:23
